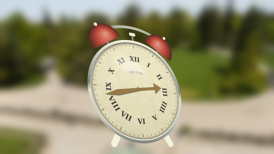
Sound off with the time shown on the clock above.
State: 2:43
